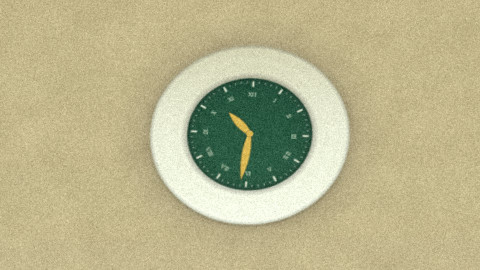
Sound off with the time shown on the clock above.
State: 10:31
